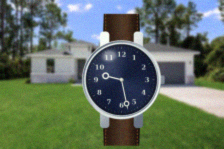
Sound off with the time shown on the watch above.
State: 9:28
